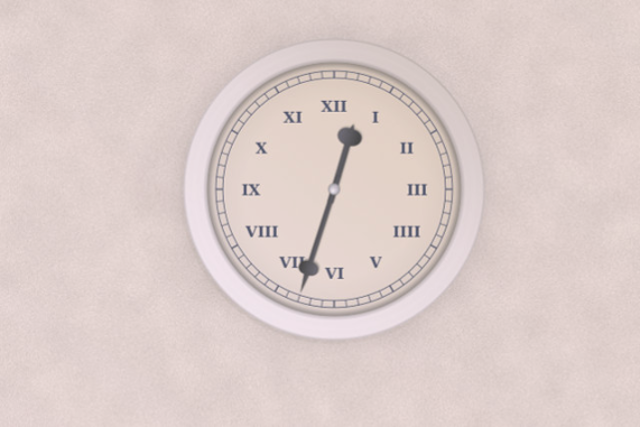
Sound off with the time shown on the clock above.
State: 12:33
